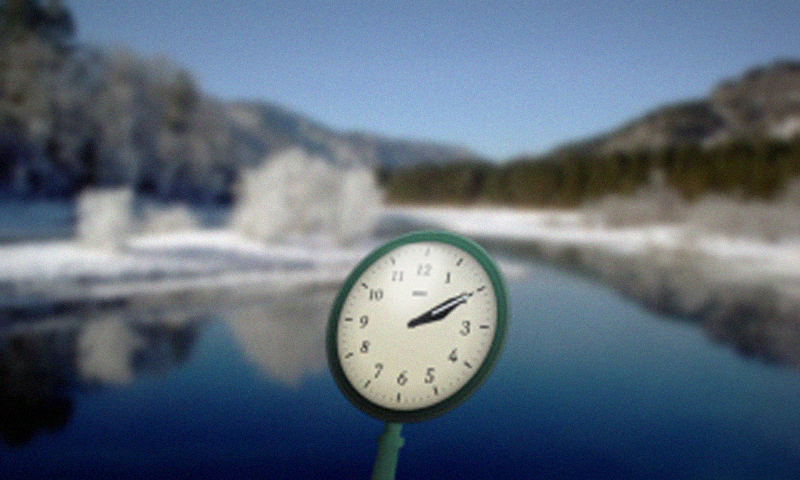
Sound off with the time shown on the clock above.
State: 2:10
